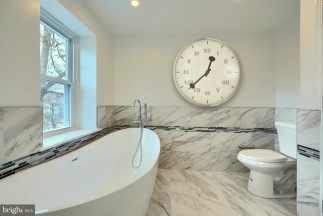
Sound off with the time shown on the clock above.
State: 12:38
